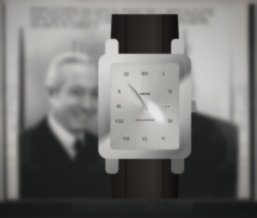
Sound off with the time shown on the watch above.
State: 10:54
